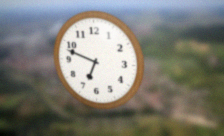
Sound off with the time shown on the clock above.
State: 6:48
